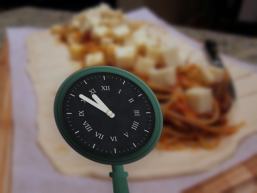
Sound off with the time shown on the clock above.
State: 10:51
